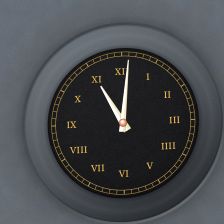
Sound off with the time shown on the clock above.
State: 11:01
